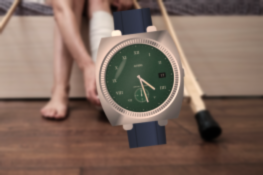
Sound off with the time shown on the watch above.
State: 4:28
